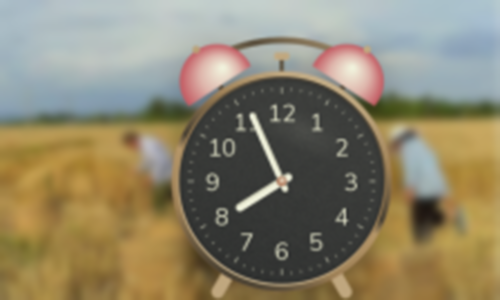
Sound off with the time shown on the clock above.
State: 7:56
